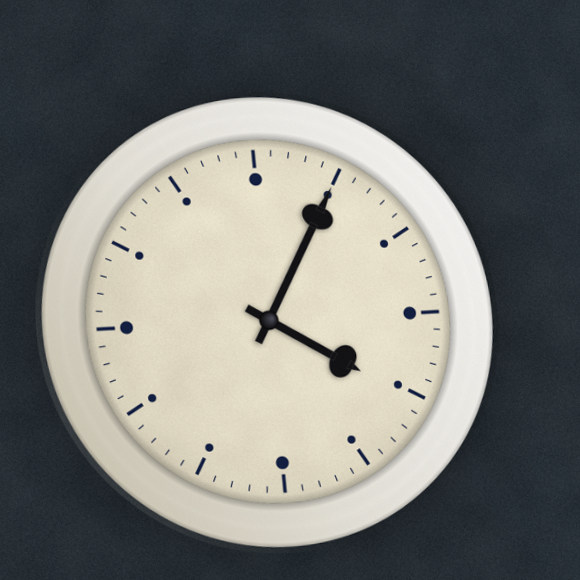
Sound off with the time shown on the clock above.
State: 4:05
